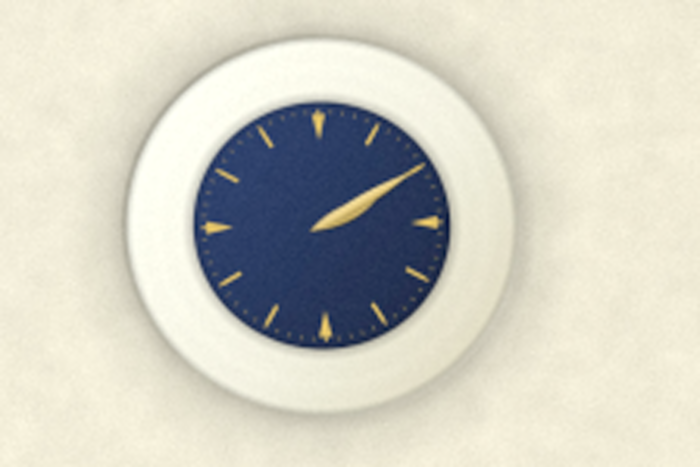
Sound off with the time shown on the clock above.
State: 2:10
